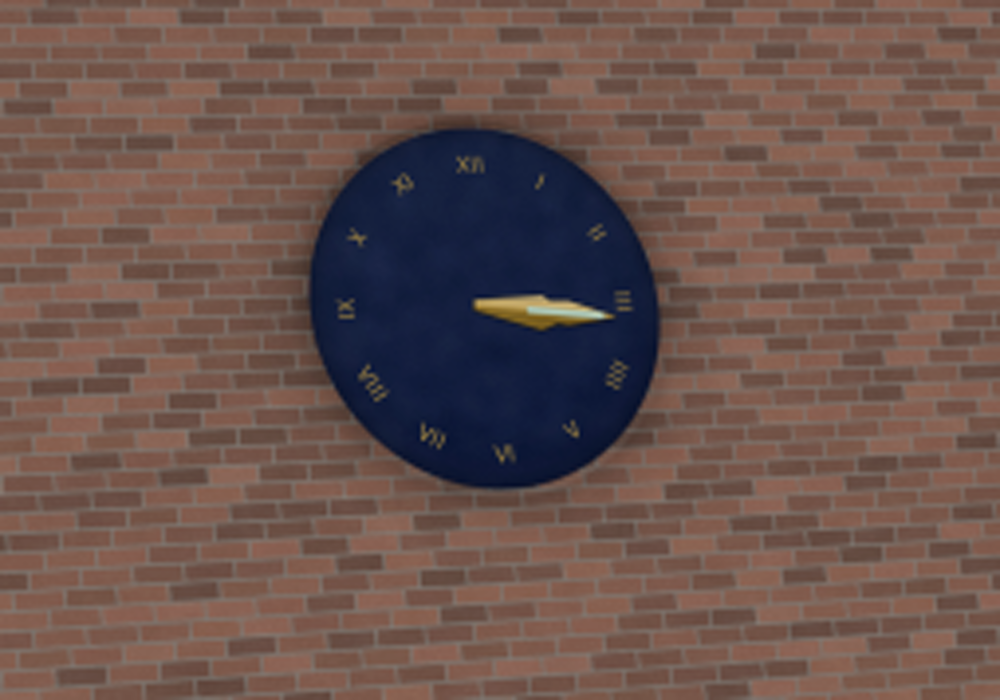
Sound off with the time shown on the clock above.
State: 3:16
